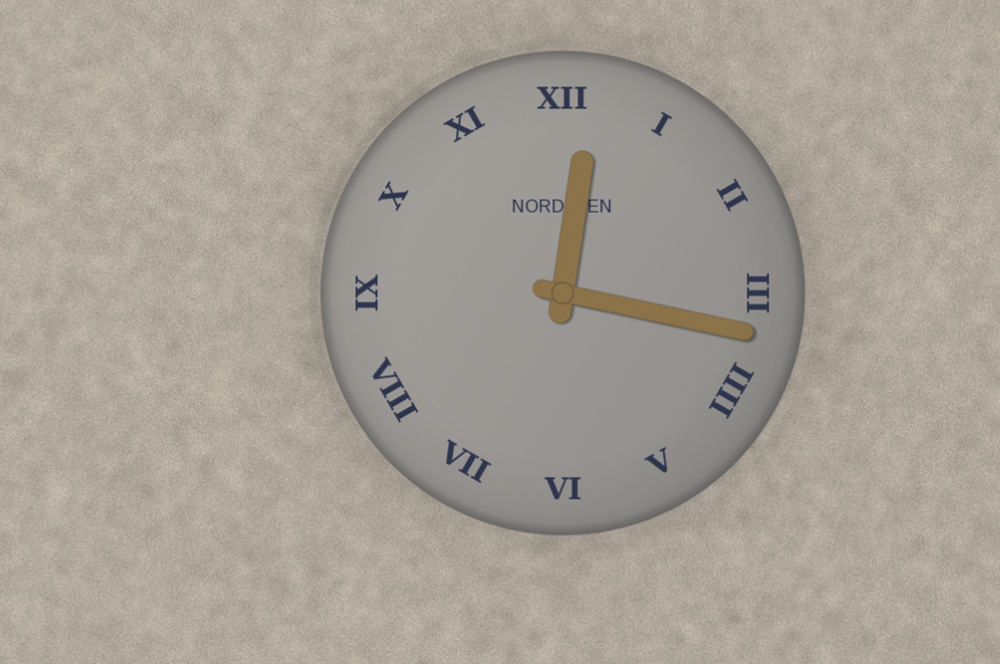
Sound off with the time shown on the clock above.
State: 12:17
